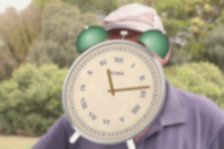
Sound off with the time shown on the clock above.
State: 11:13
